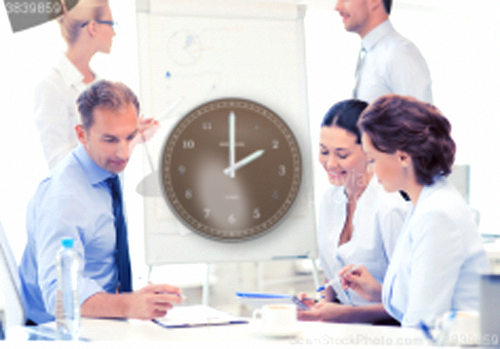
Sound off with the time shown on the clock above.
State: 2:00
